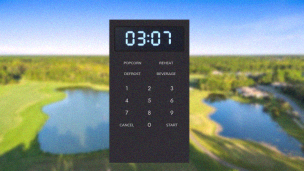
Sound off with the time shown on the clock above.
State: 3:07
